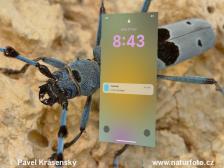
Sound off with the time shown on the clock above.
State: 8:43
